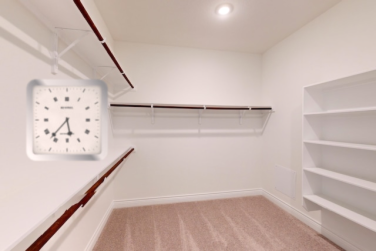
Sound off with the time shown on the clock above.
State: 5:37
